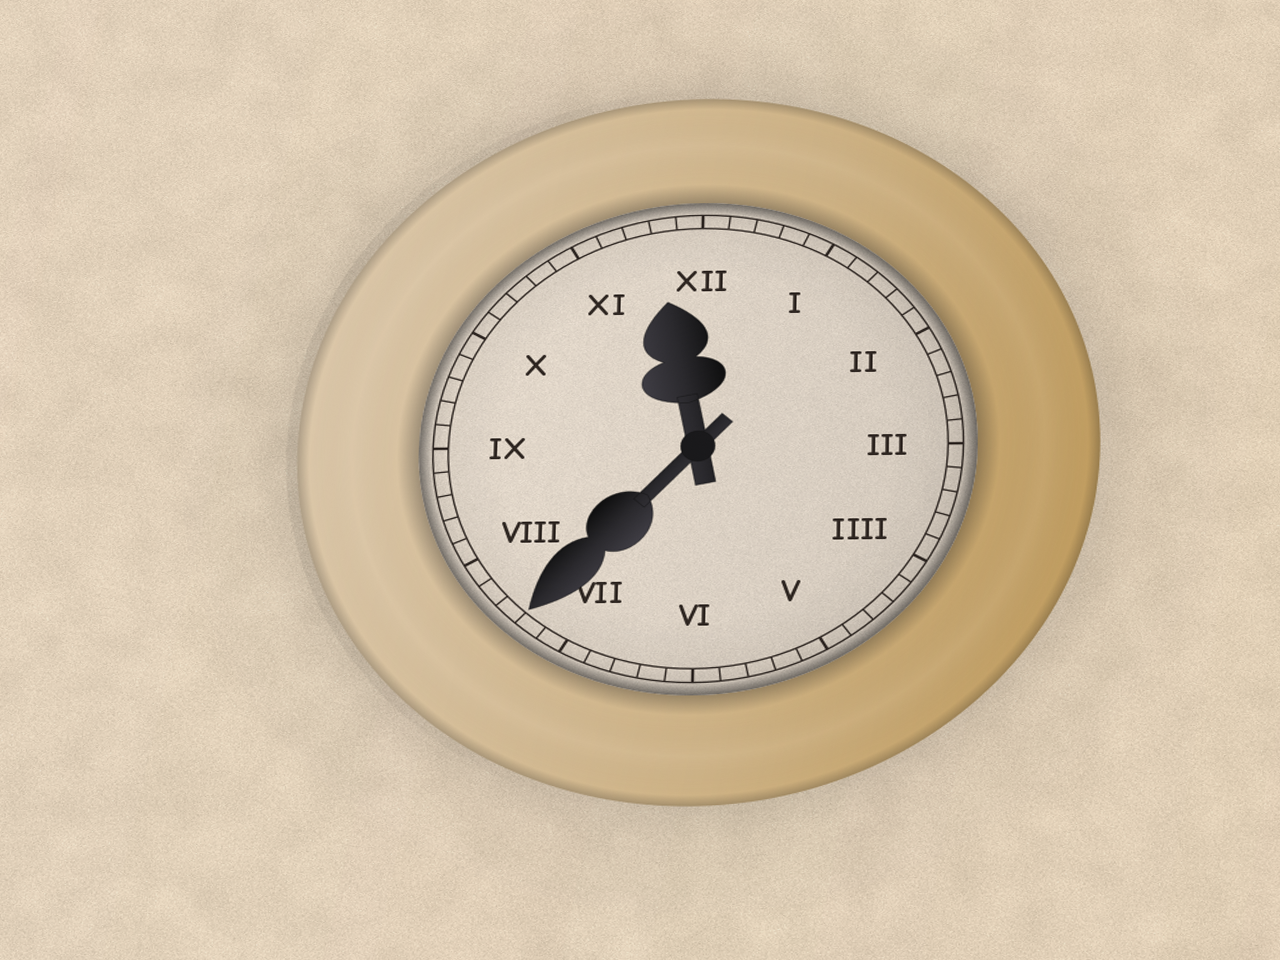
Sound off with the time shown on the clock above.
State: 11:37
